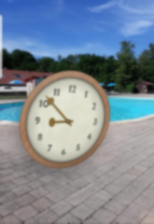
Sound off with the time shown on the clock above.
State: 8:52
